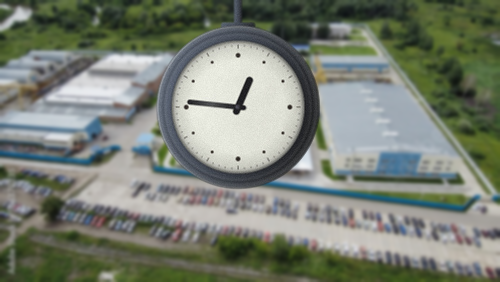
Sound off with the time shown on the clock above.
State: 12:46
